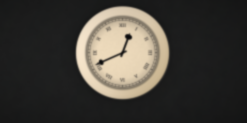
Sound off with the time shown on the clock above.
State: 12:41
